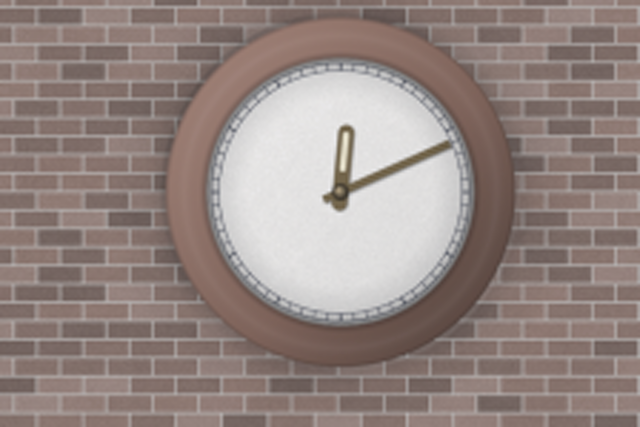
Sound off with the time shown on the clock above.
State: 12:11
